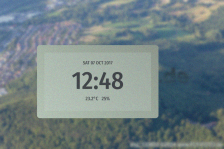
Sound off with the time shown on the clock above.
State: 12:48
